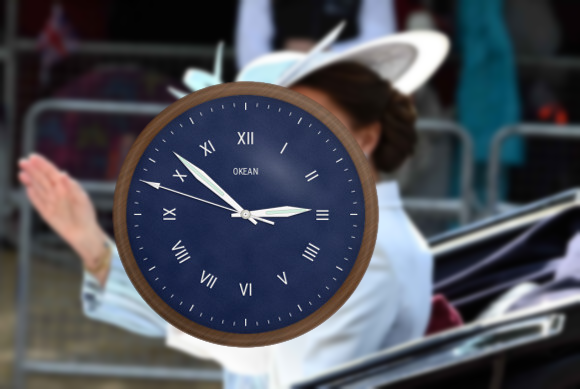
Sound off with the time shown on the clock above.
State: 2:51:48
